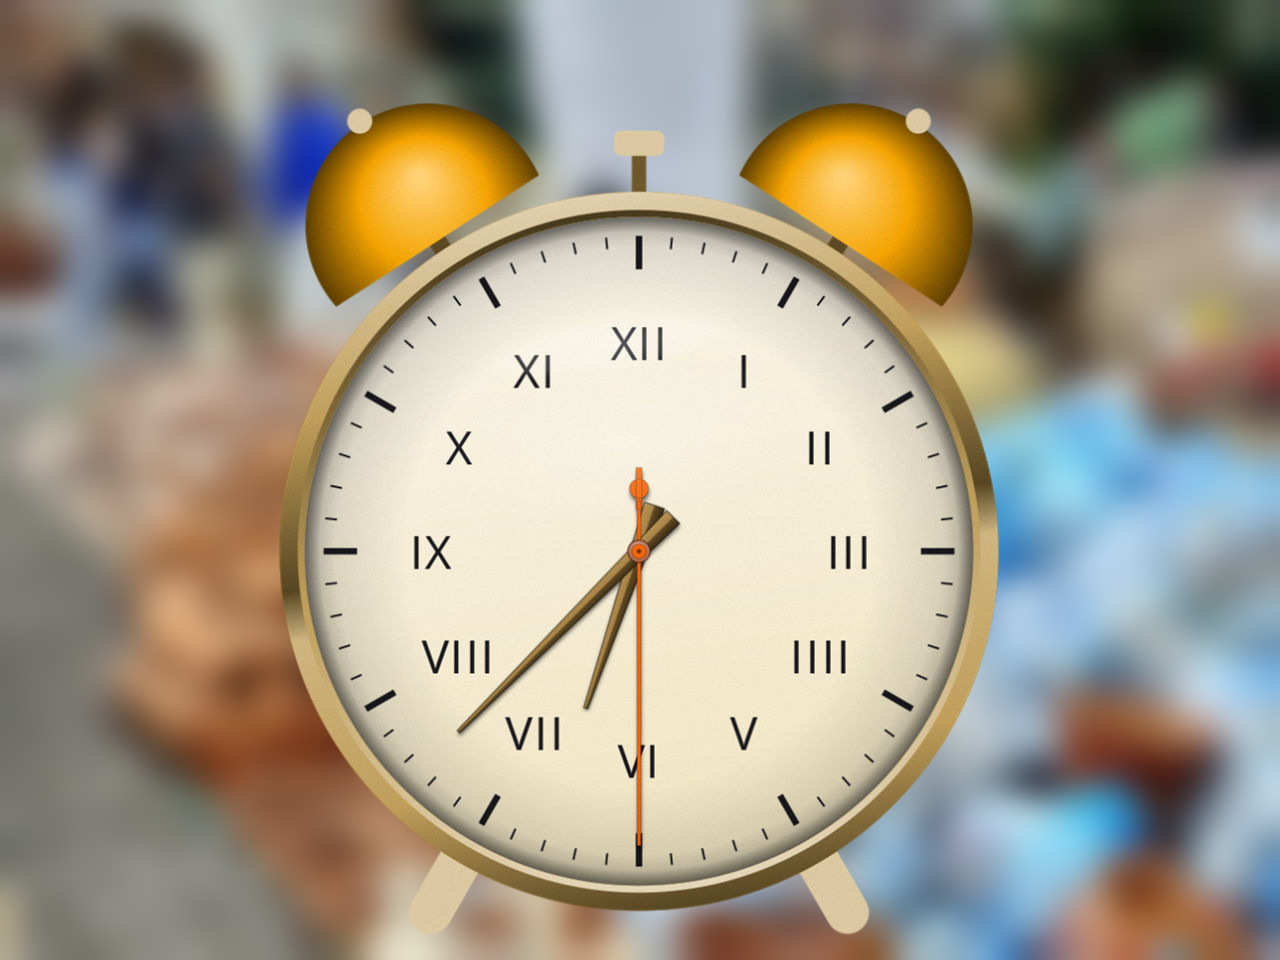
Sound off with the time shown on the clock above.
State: 6:37:30
